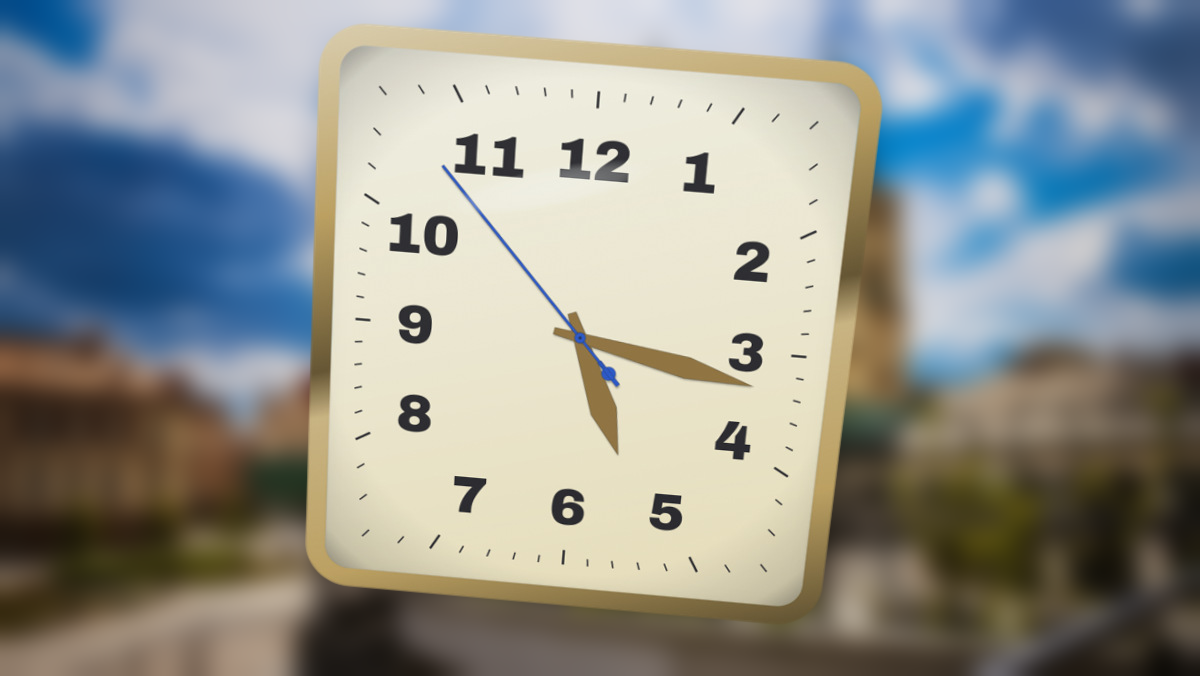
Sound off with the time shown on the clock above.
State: 5:16:53
